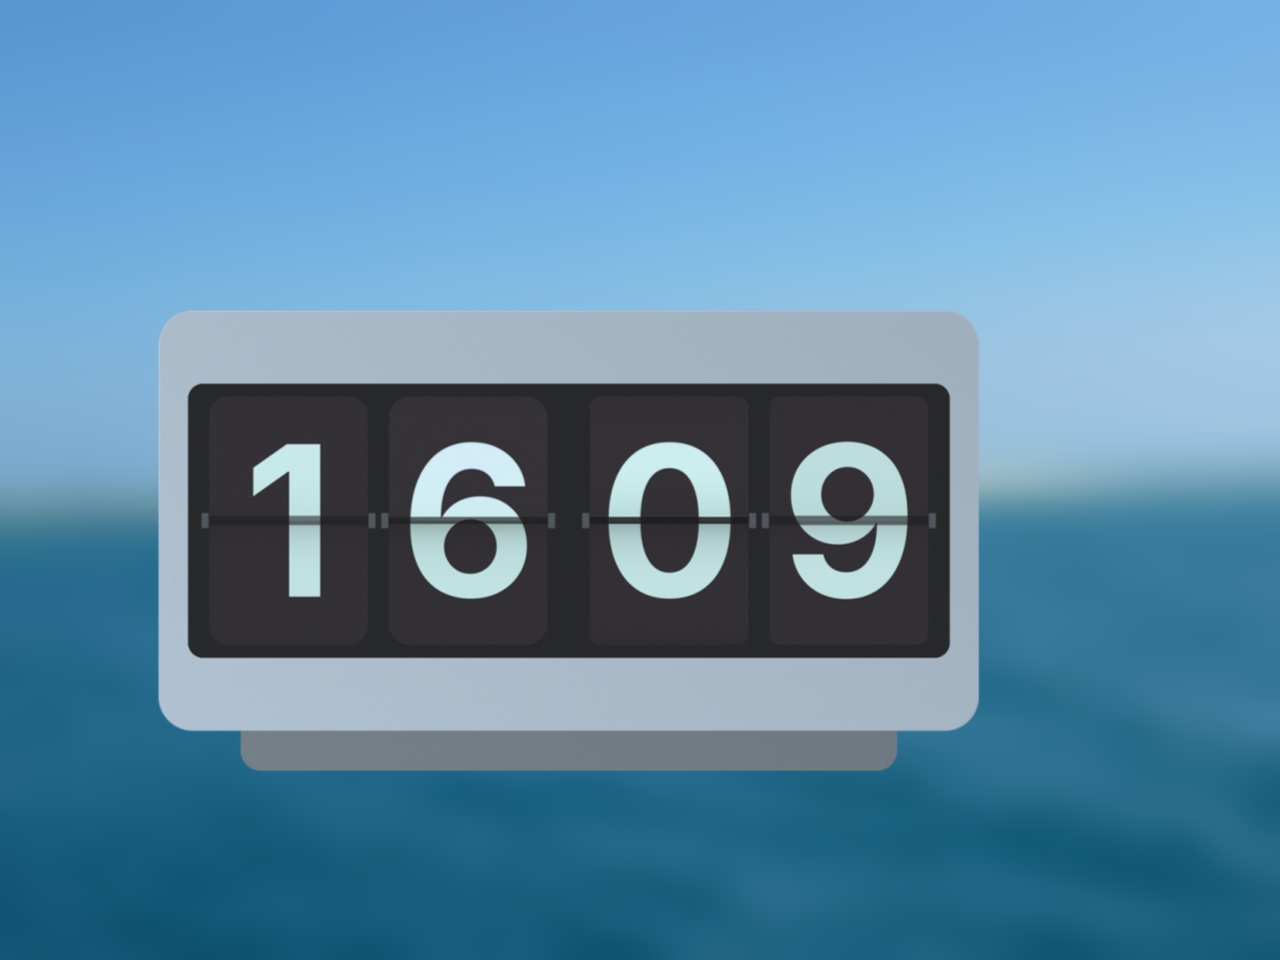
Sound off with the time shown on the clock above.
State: 16:09
